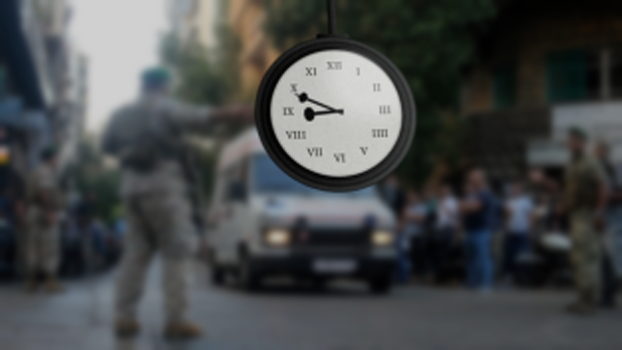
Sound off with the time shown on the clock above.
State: 8:49
